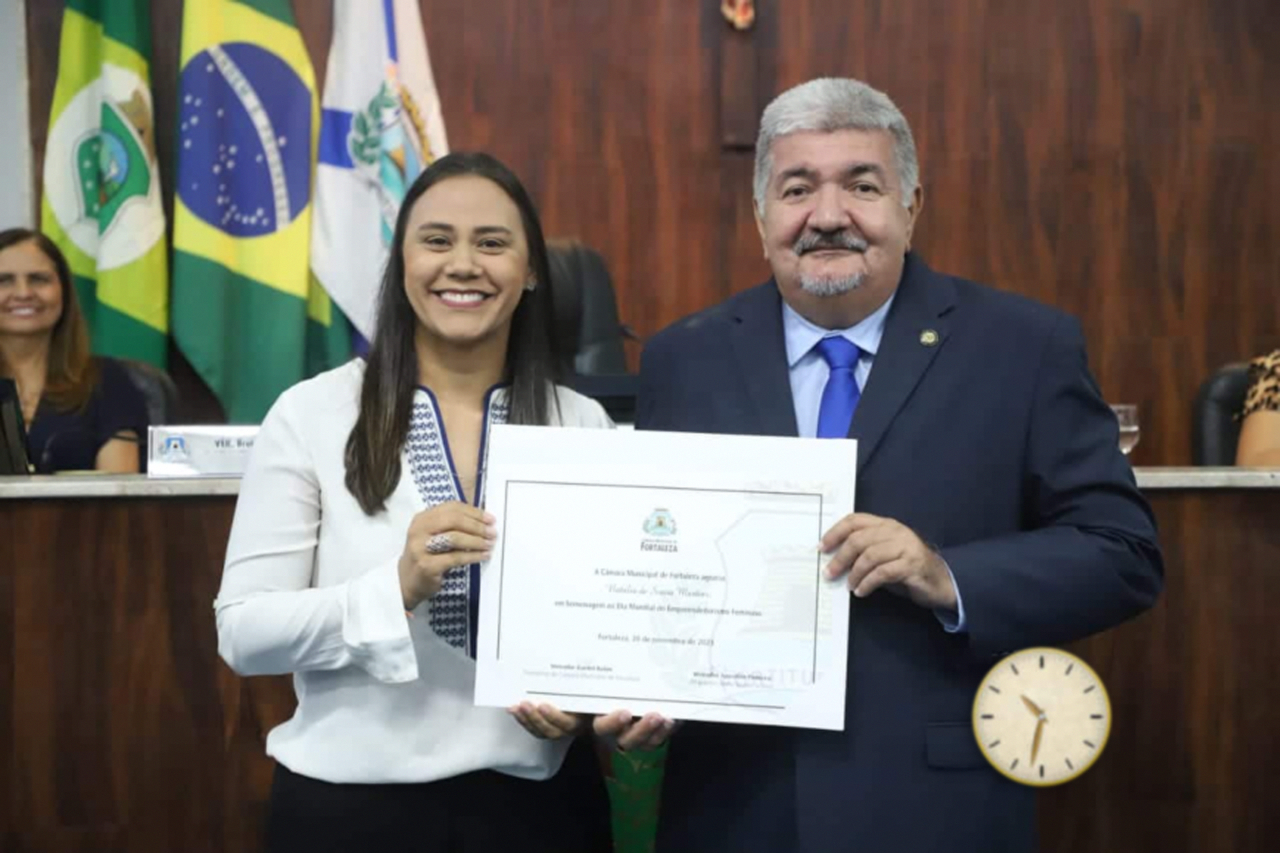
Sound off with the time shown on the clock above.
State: 10:32
